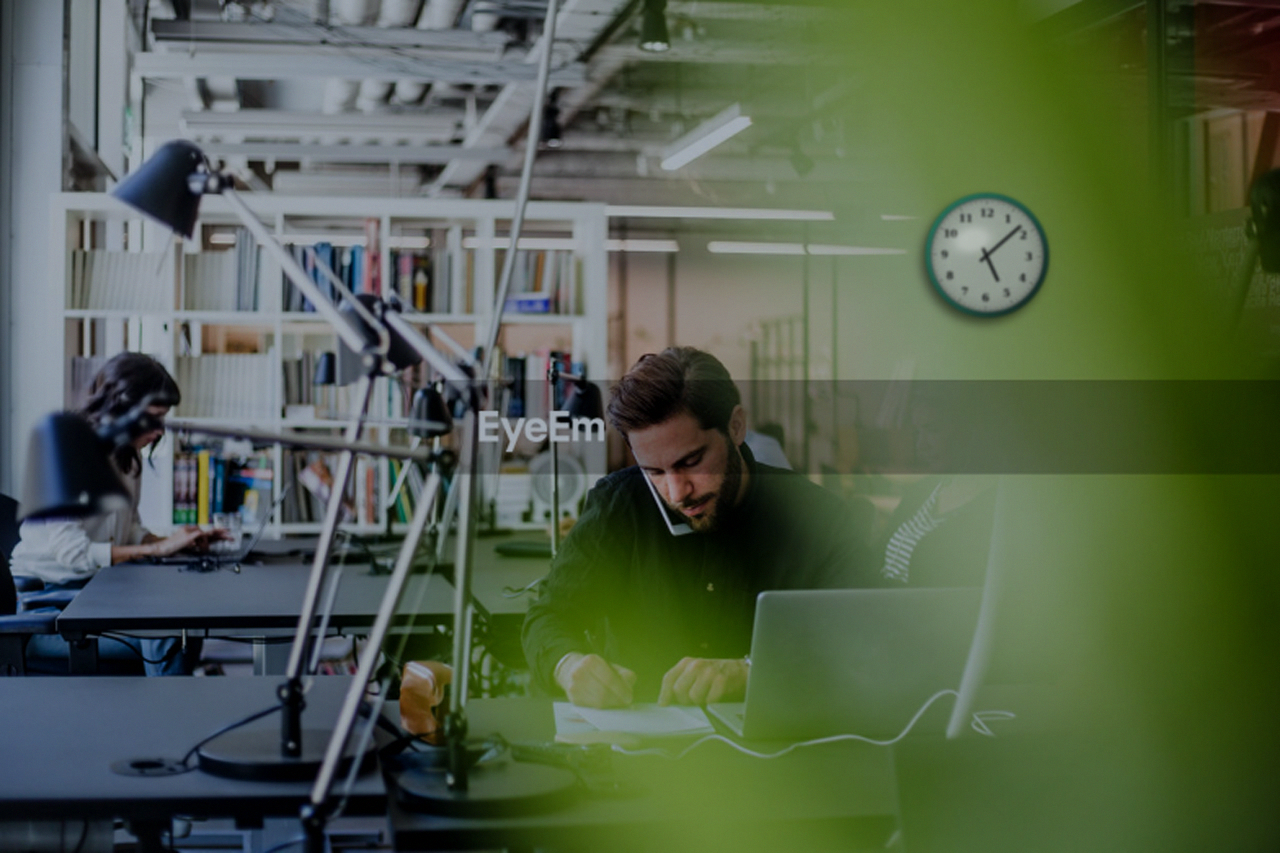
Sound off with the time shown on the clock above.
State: 5:08
